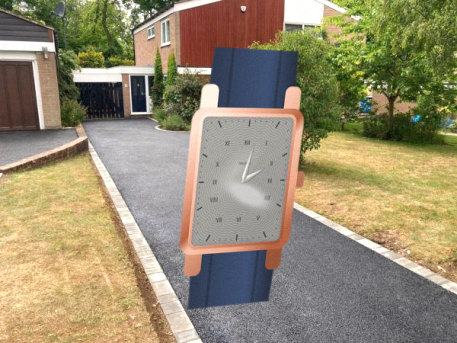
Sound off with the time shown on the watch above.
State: 2:02
